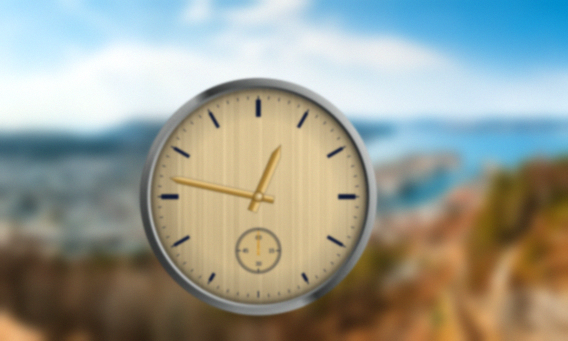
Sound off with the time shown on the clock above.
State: 12:47
